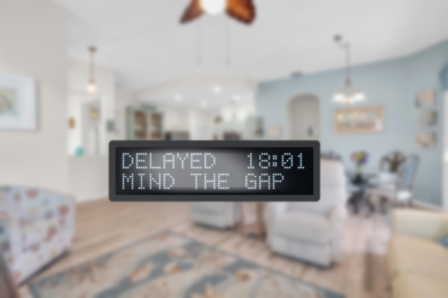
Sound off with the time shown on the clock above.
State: 18:01
